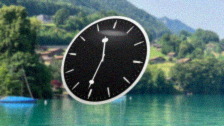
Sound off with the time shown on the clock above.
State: 11:31
